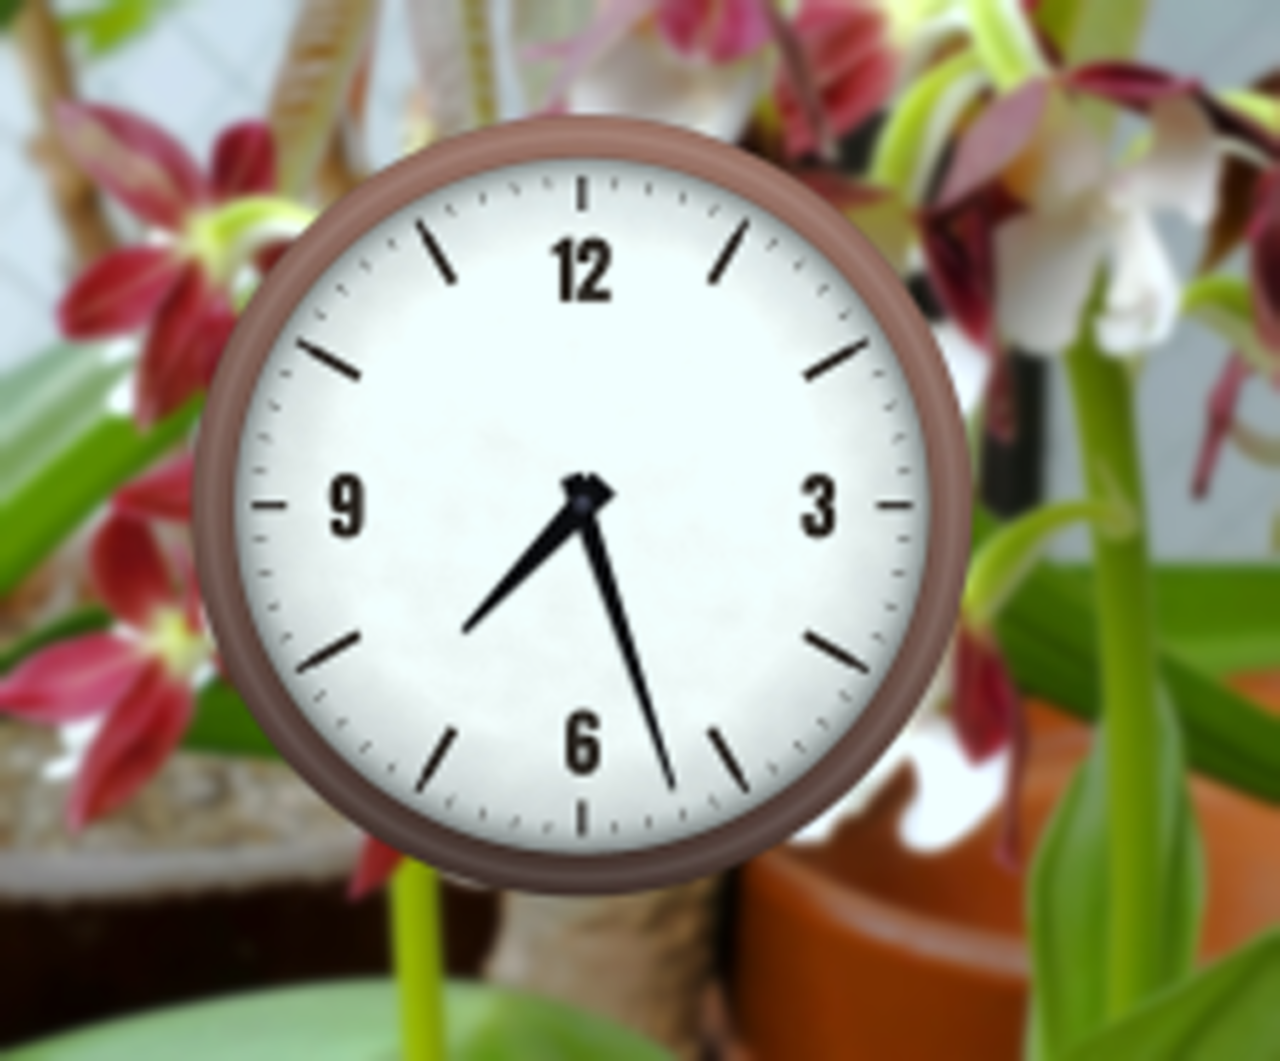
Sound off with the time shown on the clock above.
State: 7:27
